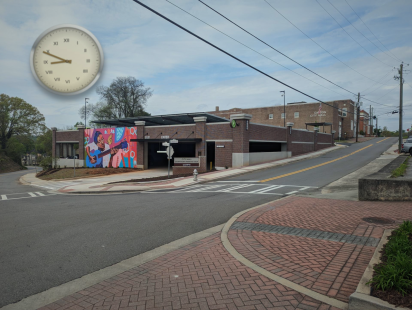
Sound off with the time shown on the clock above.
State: 8:49
